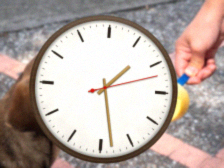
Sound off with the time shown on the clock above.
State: 1:28:12
